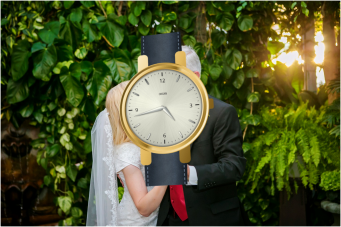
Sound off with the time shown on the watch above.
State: 4:43
